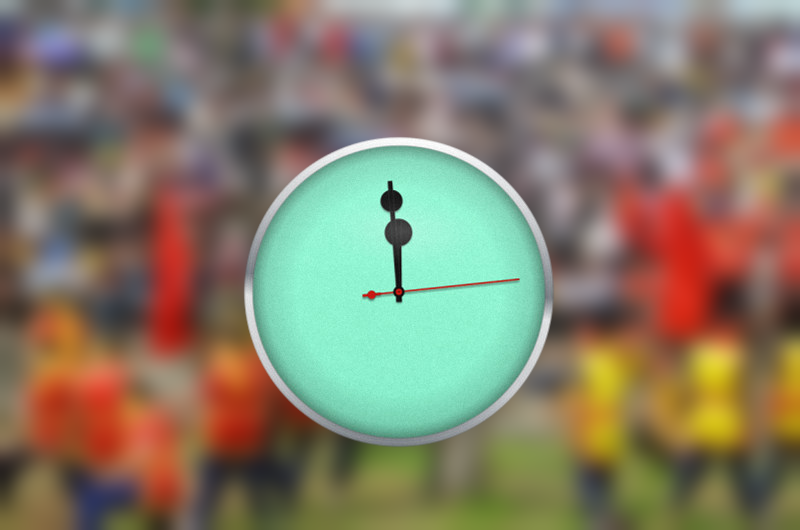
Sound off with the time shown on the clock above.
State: 11:59:14
